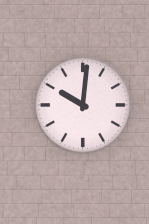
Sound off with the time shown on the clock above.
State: 10:01
